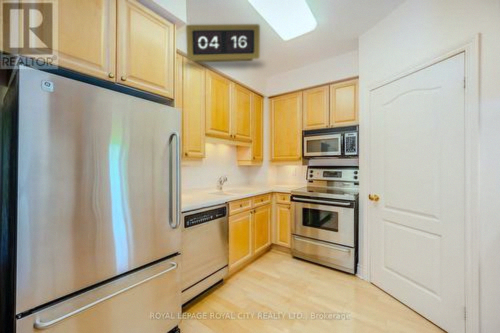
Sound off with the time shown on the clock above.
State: 4:16
